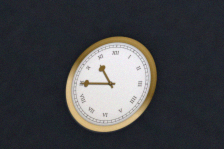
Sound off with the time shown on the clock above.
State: 10:45
